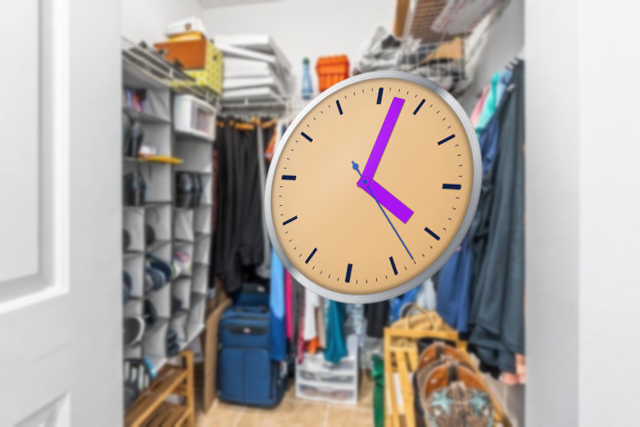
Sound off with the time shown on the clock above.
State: 4:02:23
